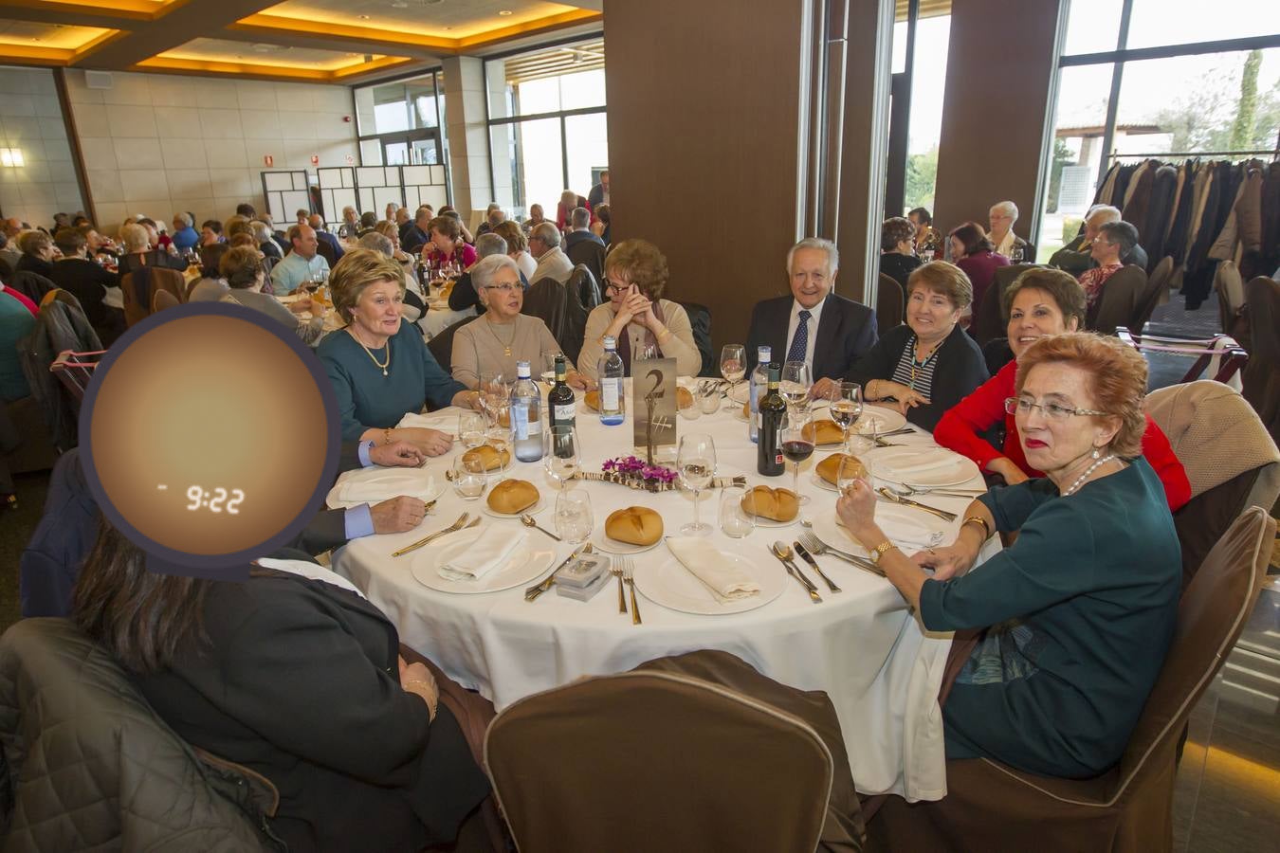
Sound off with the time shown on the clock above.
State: 9:22
